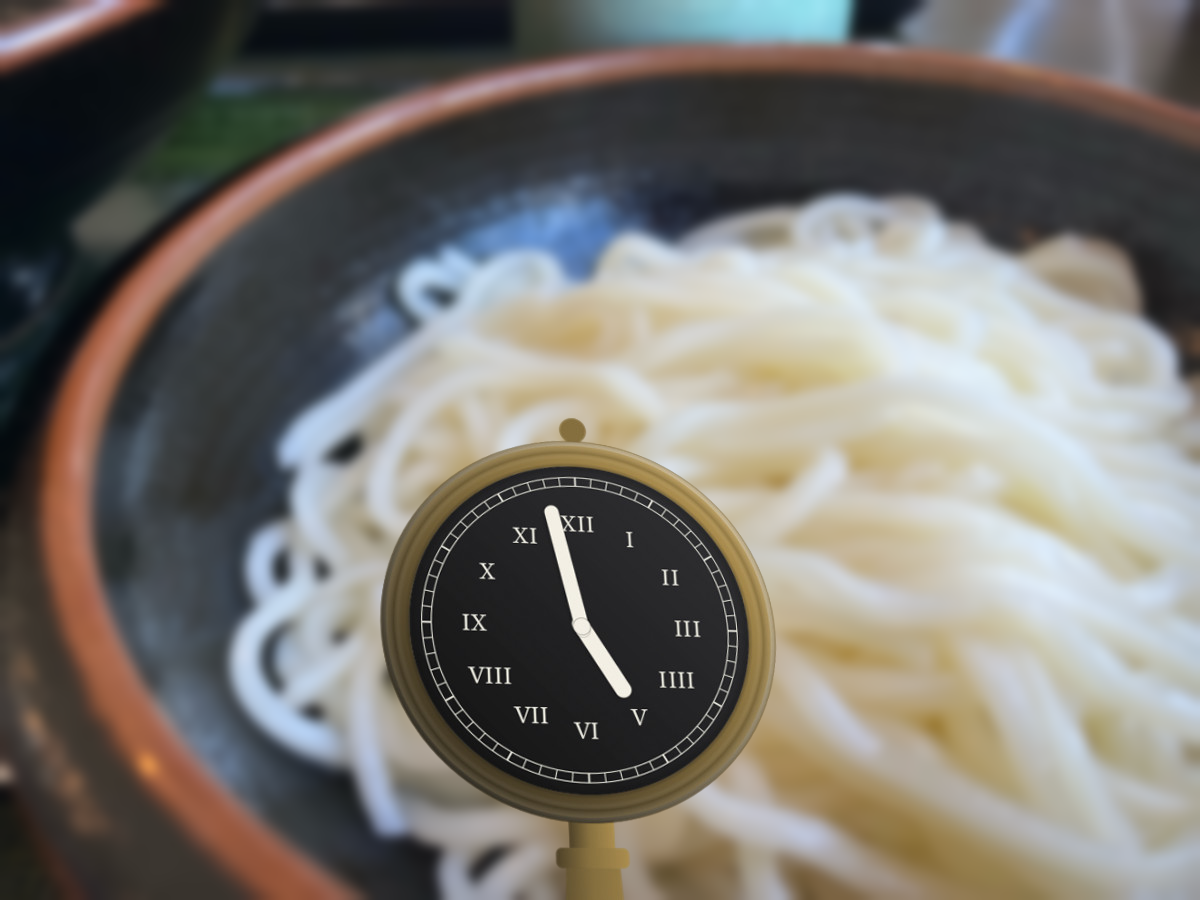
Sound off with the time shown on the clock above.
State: 4:58
